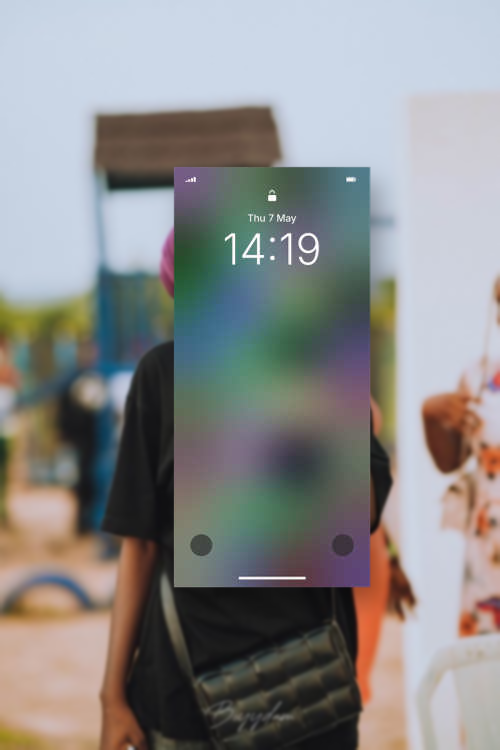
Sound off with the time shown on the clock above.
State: 14:19
